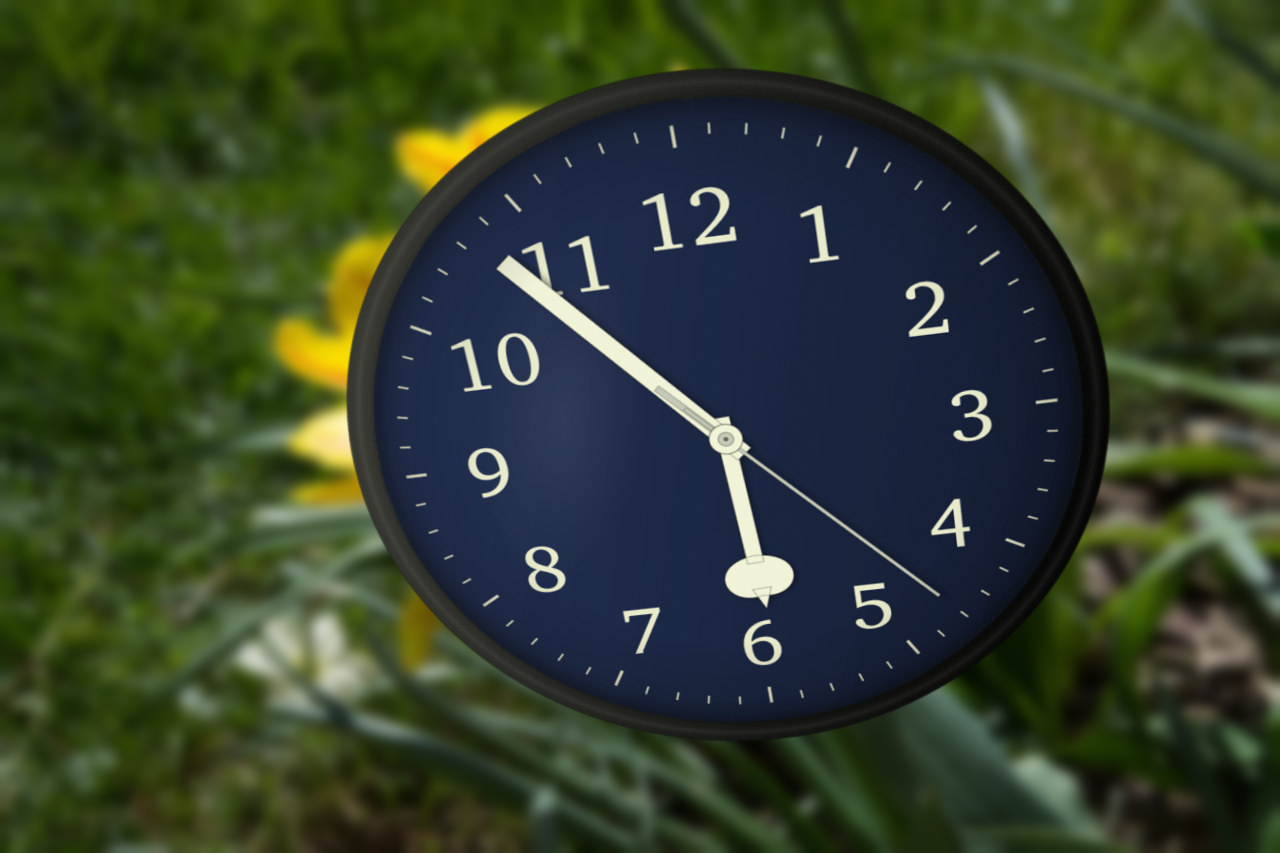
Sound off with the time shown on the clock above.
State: 5:53:23
